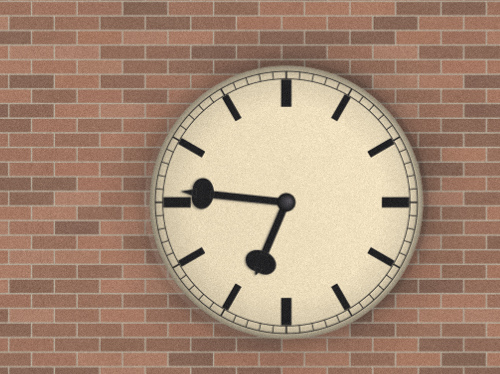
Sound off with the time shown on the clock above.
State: 6:46
